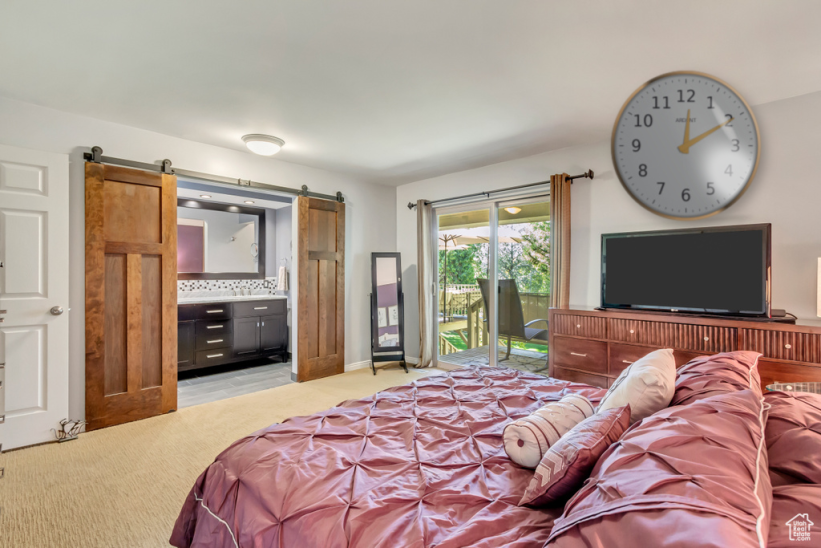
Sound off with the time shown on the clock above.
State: 12:10
